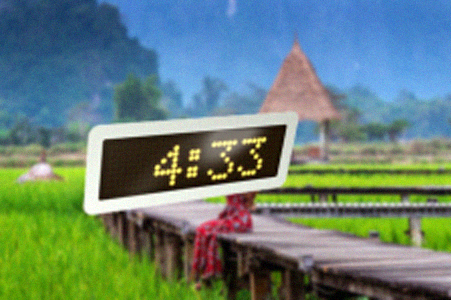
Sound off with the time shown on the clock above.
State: 4:33
